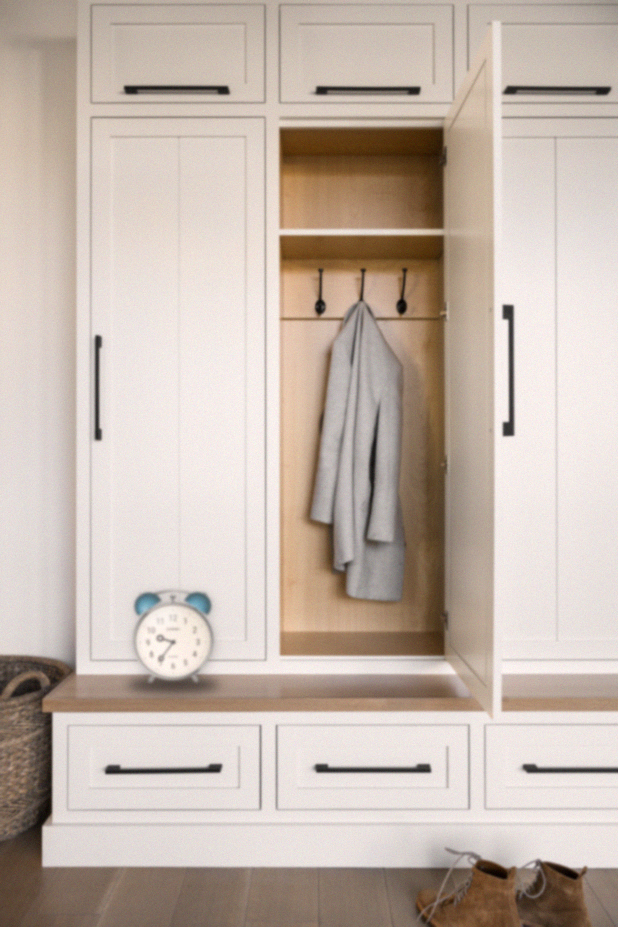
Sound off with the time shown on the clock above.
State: 9:36
